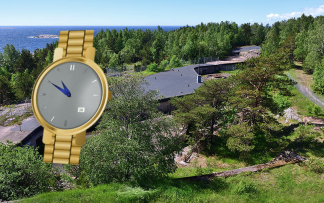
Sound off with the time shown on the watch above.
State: 10:50
